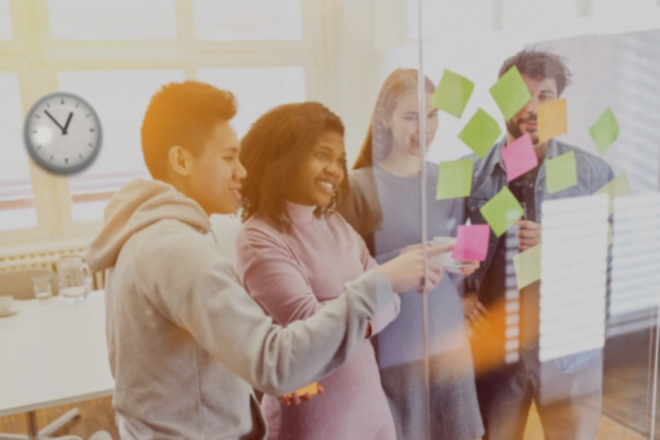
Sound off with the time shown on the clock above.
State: 12:53
